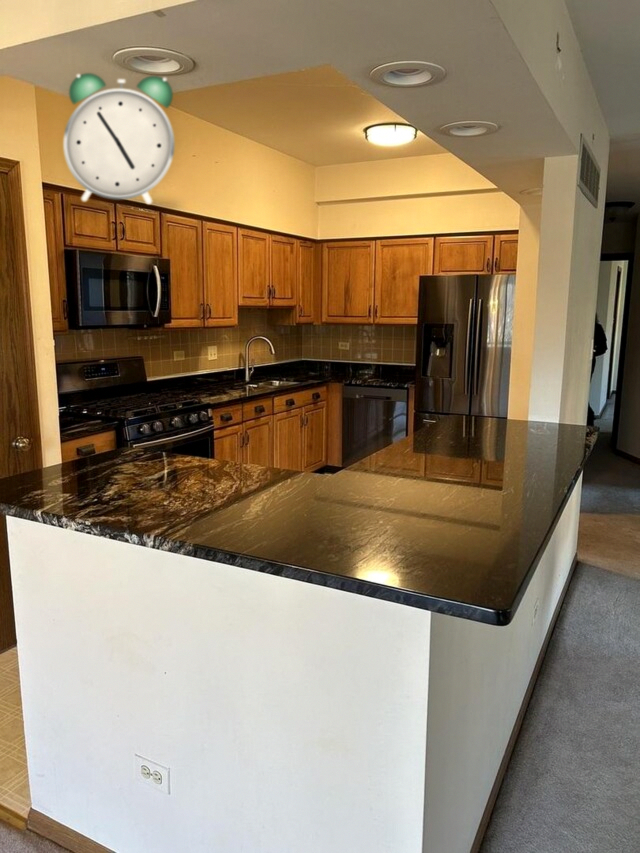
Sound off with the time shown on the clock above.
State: 4:54
